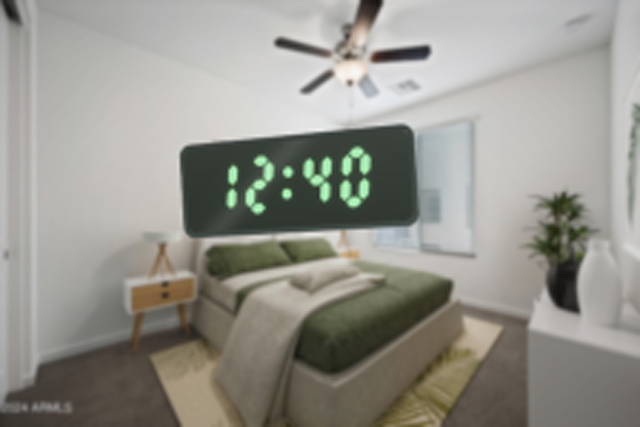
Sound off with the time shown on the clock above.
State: 12:40
